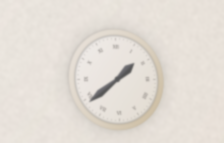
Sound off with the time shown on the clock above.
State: 1:39
